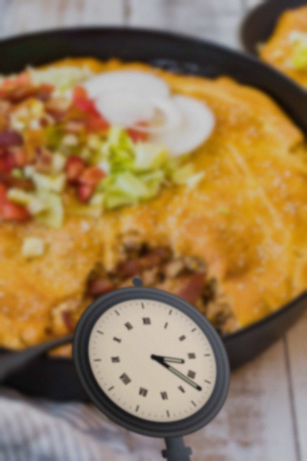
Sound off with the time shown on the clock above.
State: 3:22
